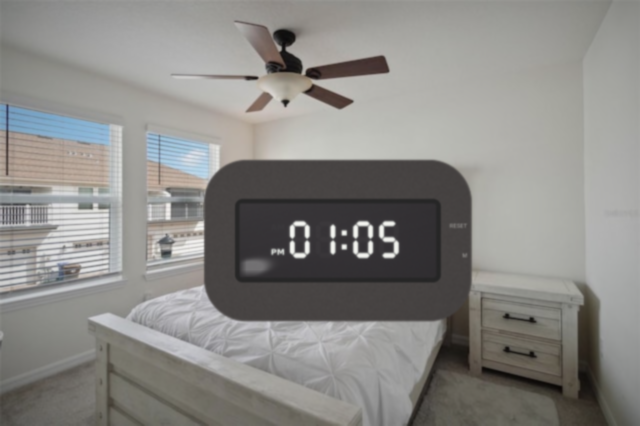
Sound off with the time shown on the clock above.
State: 1:05
